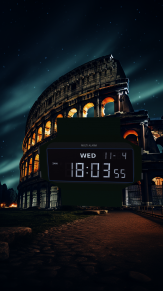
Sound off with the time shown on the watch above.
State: 18:03:55
